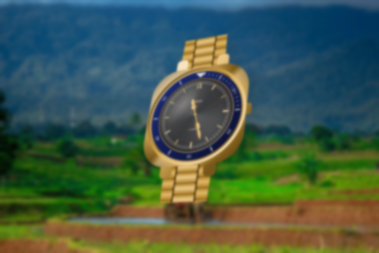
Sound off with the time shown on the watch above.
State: 11:27
